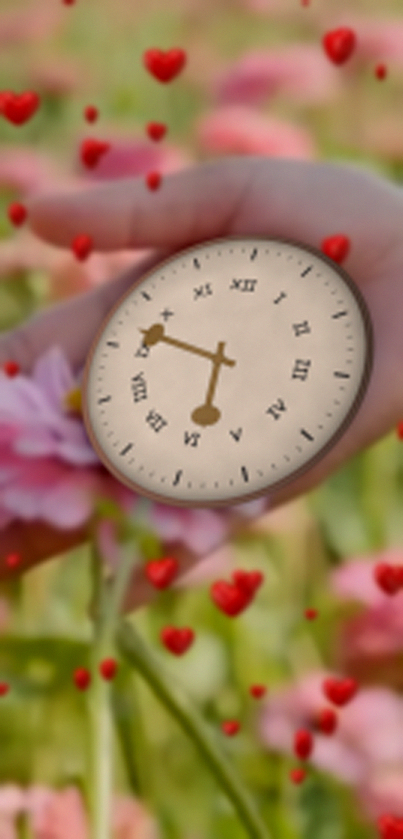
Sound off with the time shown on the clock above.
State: 5:47
